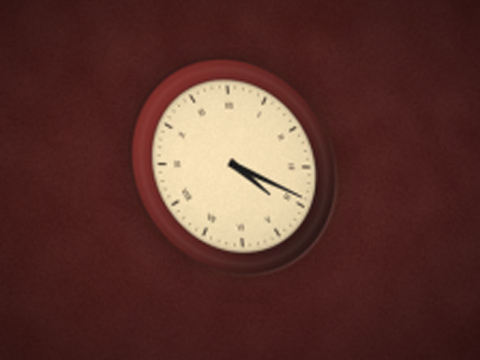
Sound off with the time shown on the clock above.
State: 4:19
